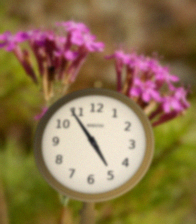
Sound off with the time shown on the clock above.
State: 4:54
